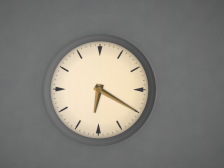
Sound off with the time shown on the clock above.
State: 6:20
